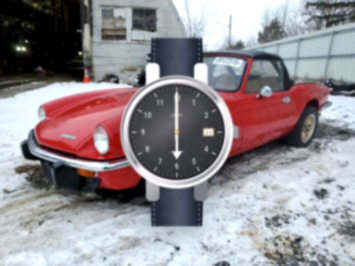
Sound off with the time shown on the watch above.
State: 6:00
